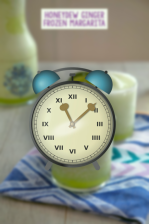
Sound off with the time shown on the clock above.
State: 11:08
